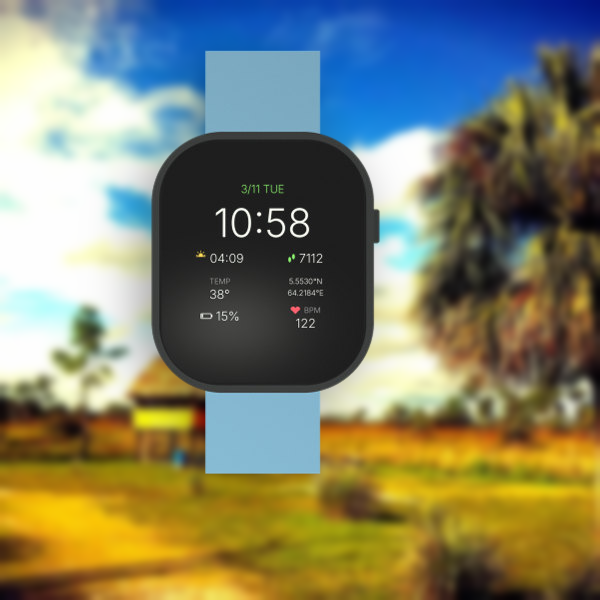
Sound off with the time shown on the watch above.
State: 10:58
